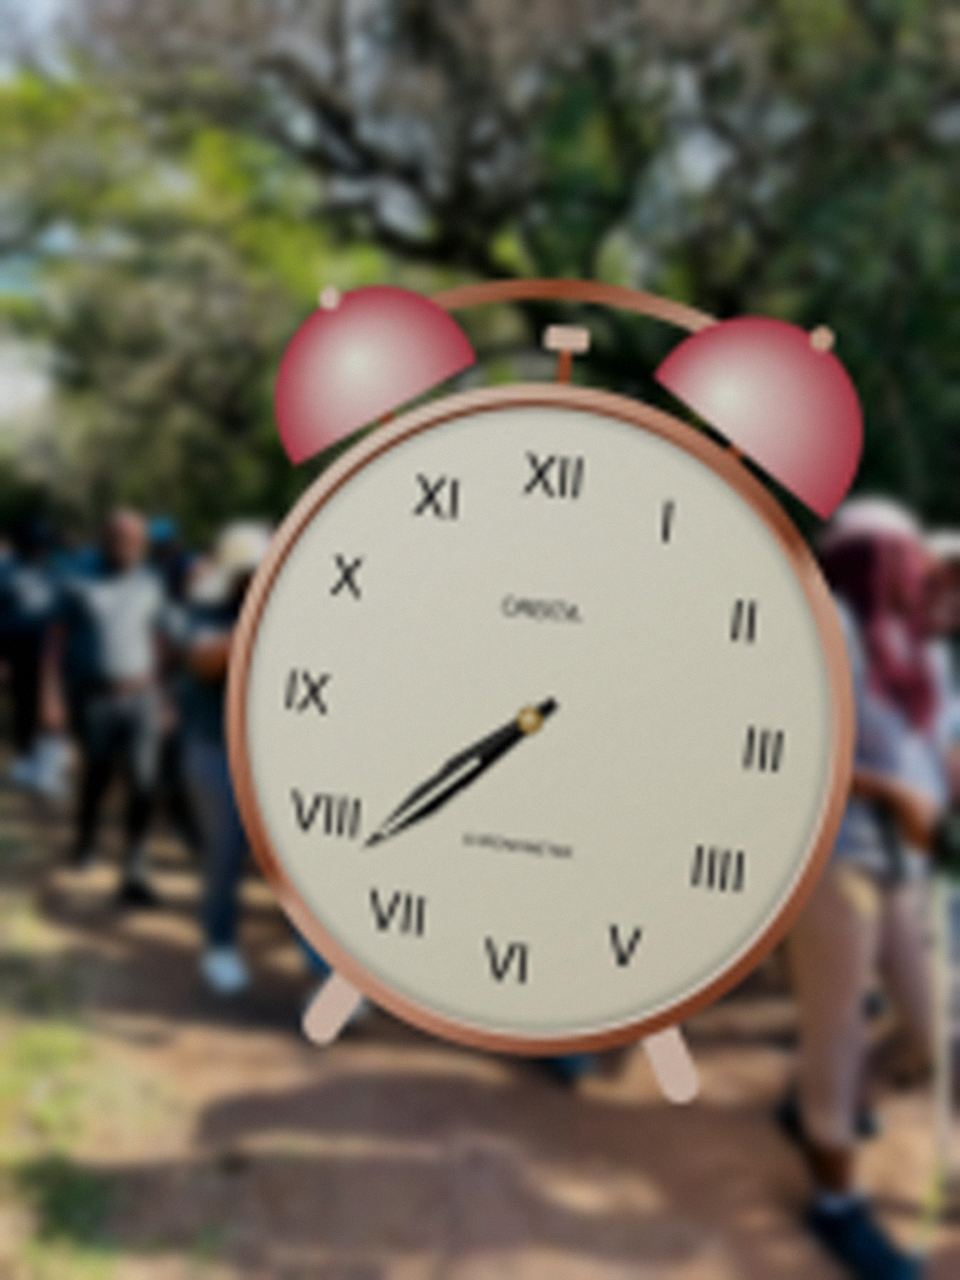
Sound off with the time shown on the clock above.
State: 7:38
